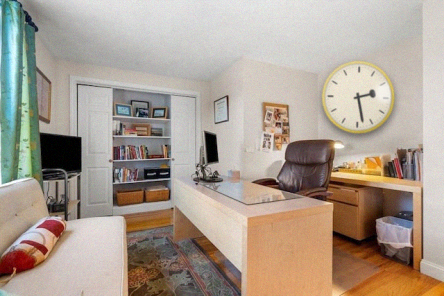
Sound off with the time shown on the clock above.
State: 2:28
